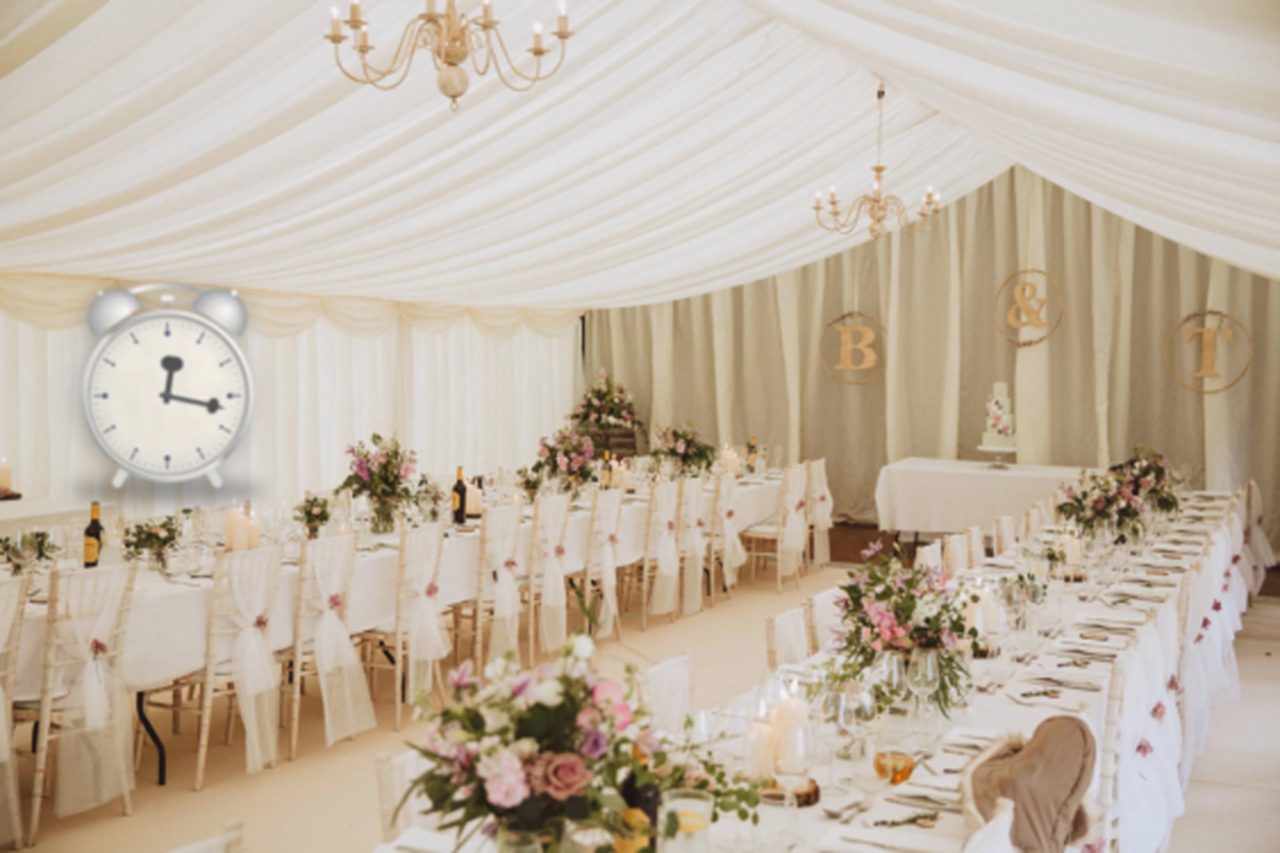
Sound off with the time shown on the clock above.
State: 12:17
